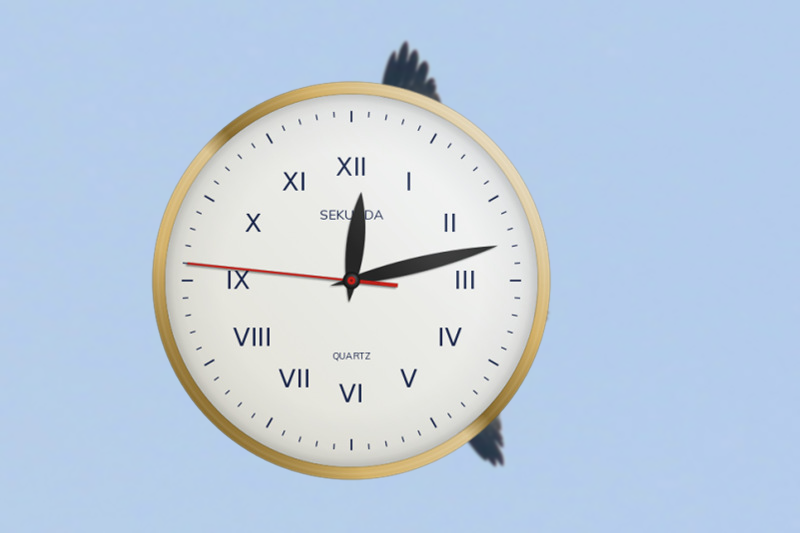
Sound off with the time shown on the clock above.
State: 12:12:46
